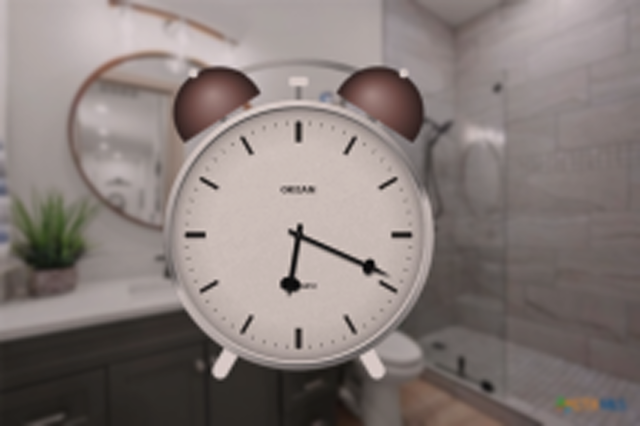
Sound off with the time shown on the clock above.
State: 6:19
